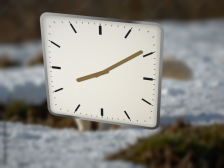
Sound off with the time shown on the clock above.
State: 8:09
